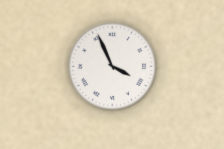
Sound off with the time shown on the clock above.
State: 3:56
